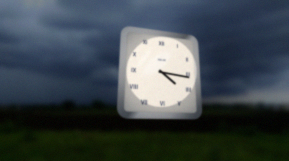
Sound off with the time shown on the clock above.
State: 4:16
